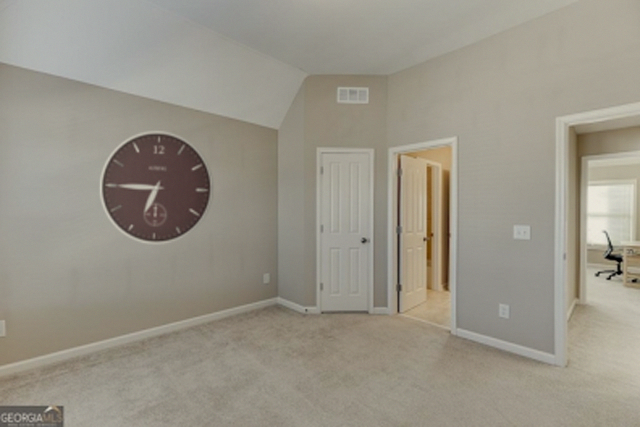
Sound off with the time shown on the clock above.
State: 6:45
